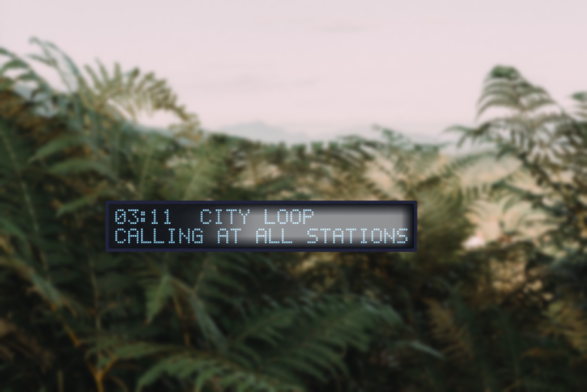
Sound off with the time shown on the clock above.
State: 3:11
